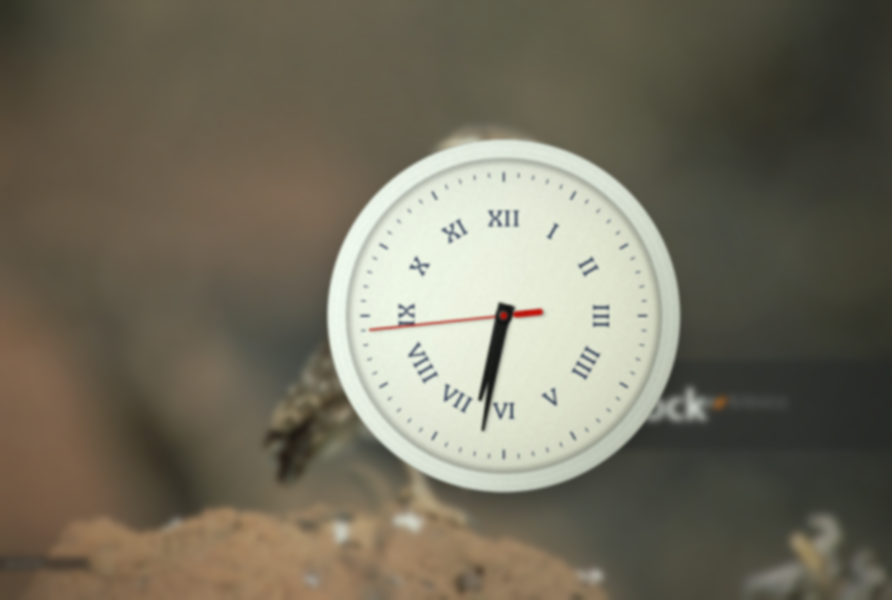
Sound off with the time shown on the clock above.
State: 6:31:44
